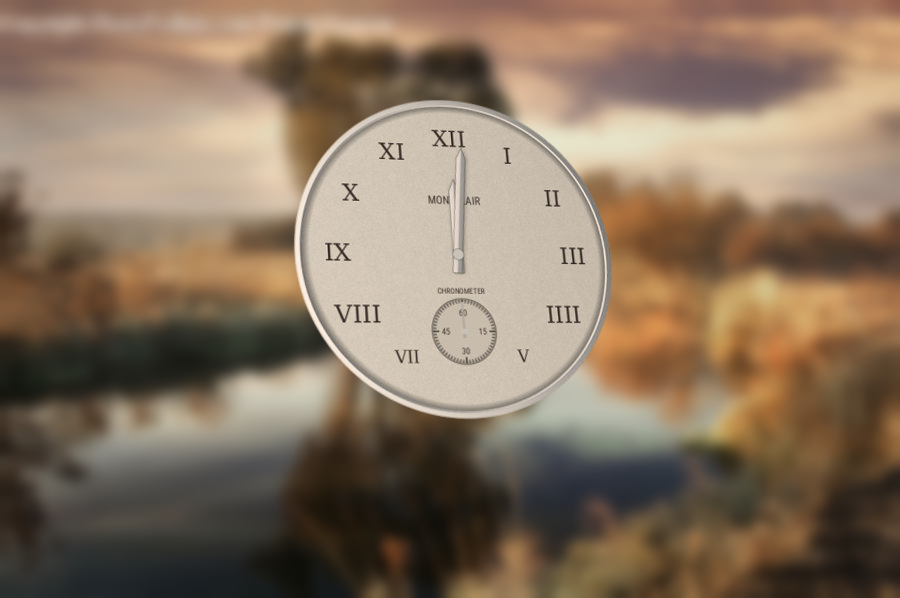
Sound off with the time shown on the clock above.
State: 12:01
